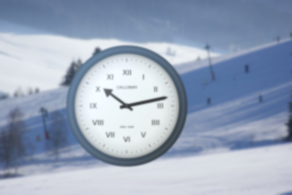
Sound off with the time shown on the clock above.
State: 10:13
